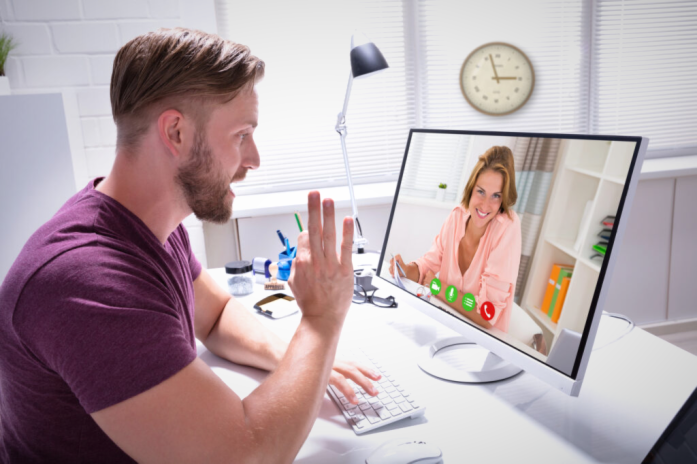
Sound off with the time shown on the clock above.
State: 2:57
